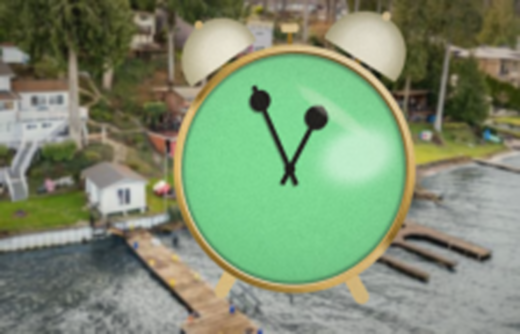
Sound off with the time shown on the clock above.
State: 12:56
